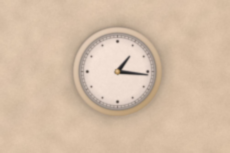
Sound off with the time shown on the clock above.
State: 1:16
